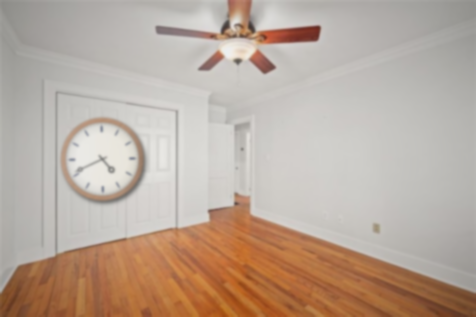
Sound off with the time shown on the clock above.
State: 4:41
